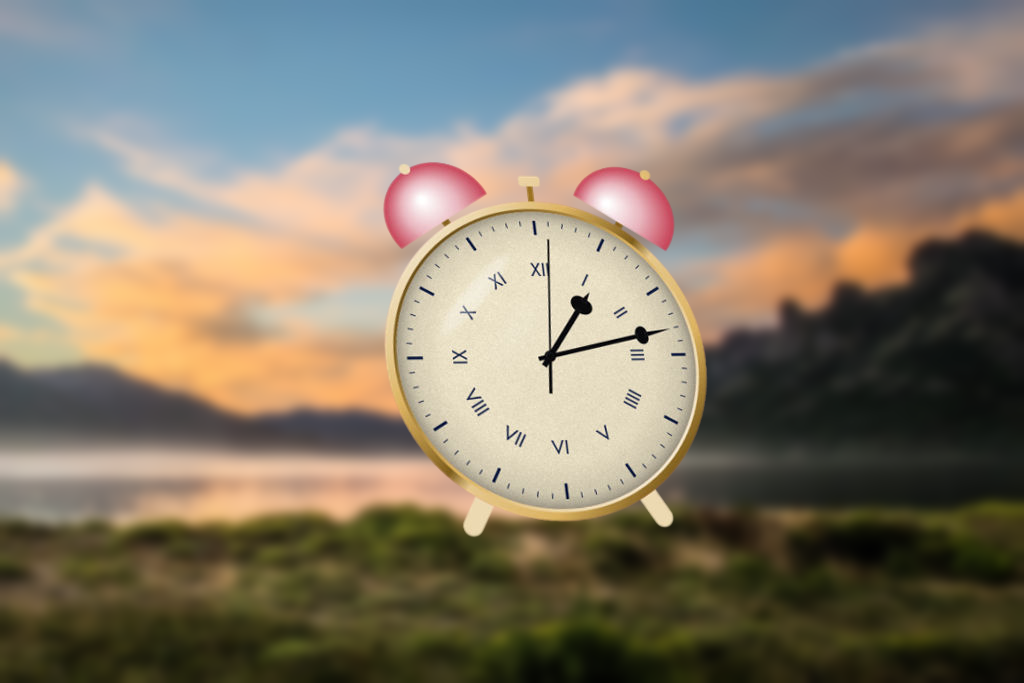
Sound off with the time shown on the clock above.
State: 1:13:01
